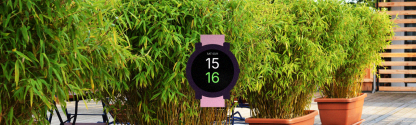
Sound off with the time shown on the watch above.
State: 15:16
